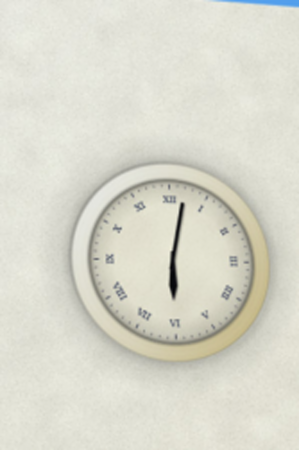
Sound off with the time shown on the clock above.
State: 6:02
